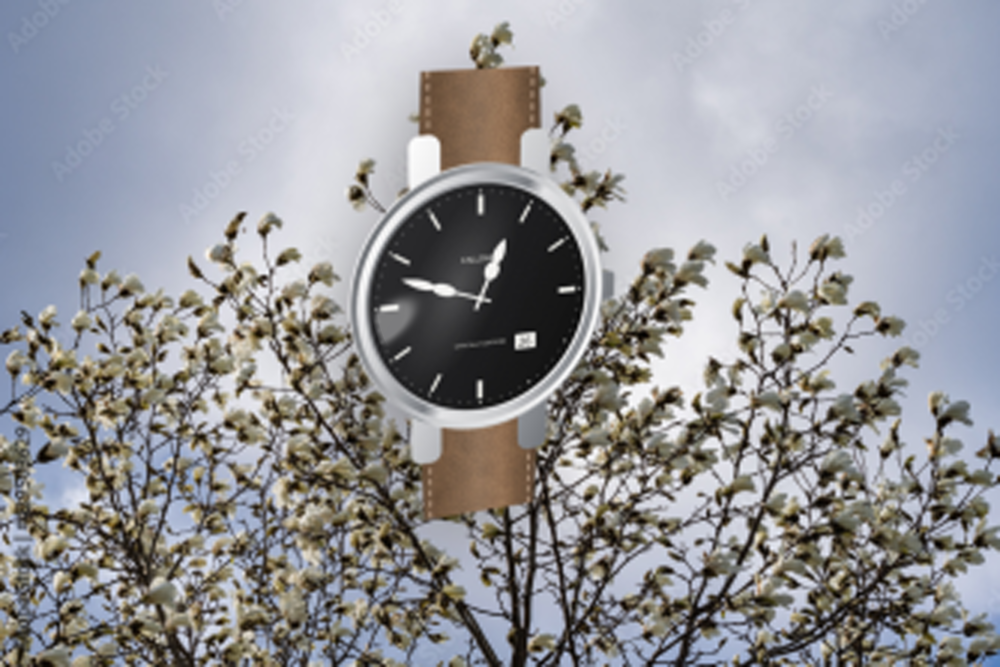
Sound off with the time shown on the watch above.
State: 12:48
